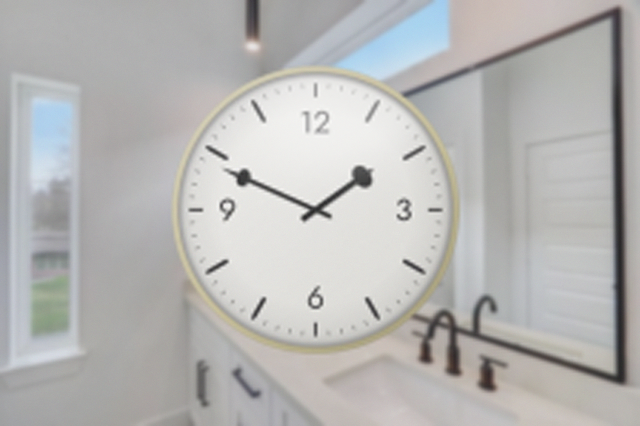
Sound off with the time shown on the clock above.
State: 1:49
